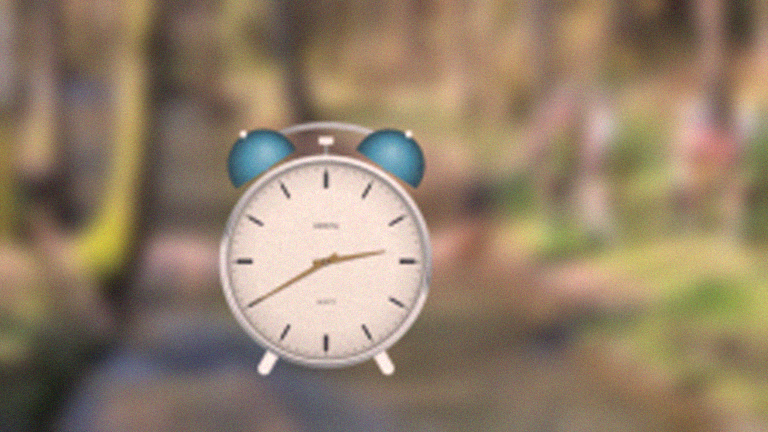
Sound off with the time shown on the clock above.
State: 2:40
